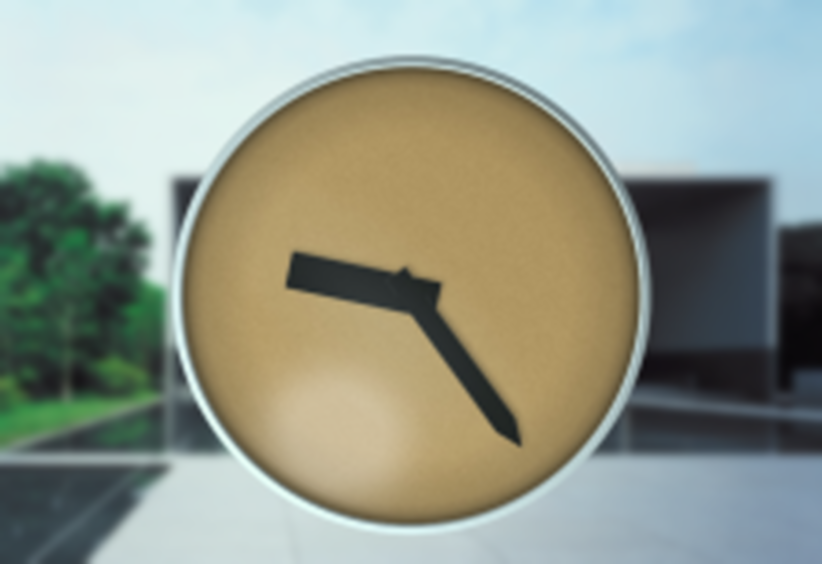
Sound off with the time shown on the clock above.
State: 9:24
